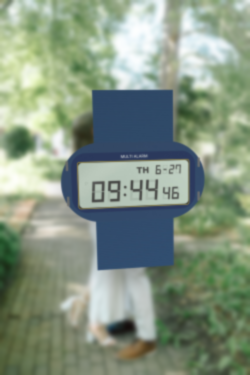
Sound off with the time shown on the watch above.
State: 9:44:46
